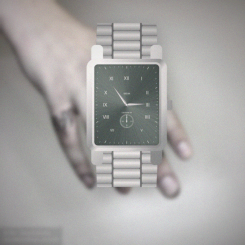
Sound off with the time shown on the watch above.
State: 2:54
